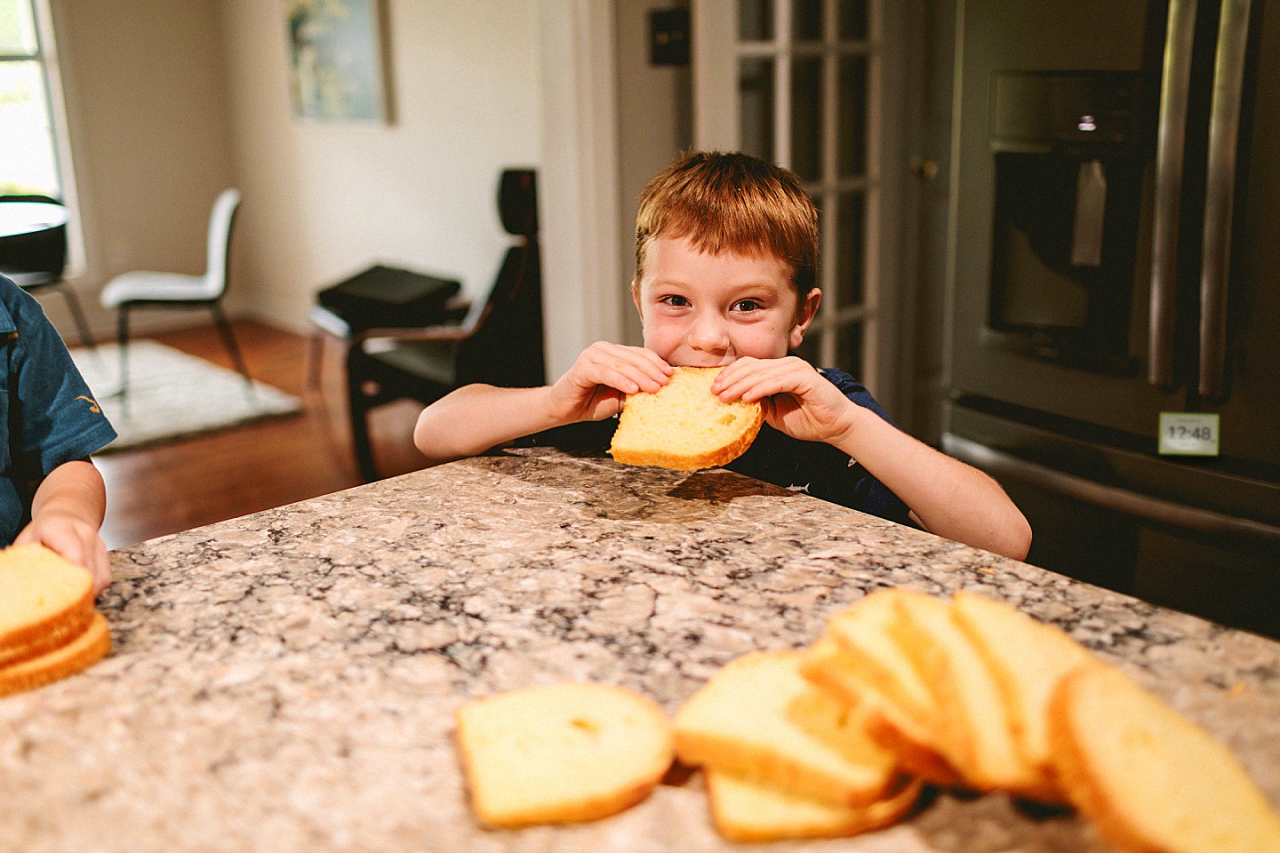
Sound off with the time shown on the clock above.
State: 12:48
